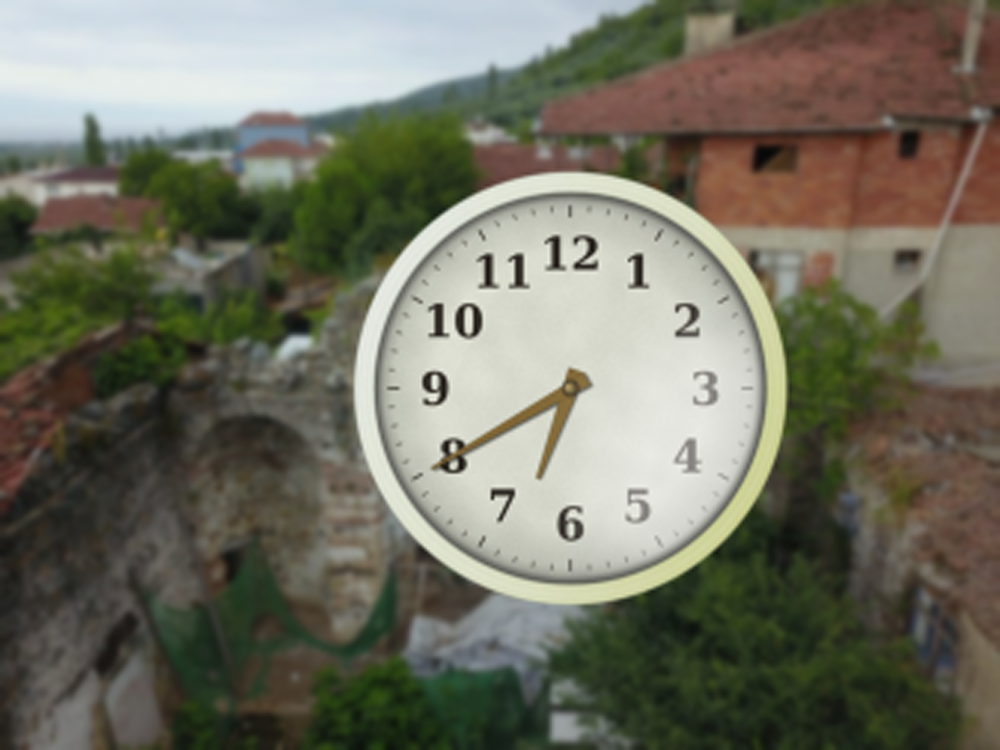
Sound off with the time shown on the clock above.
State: 6:40
